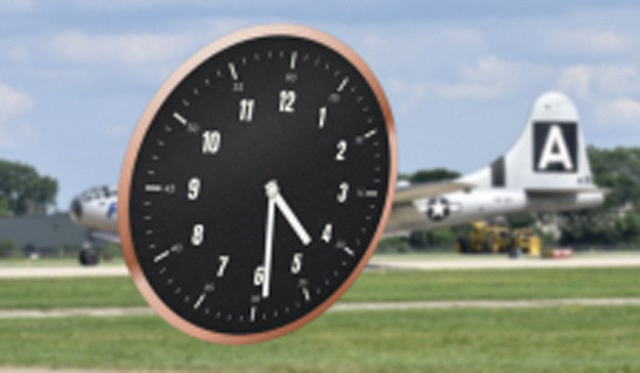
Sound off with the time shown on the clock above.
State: 4:29
